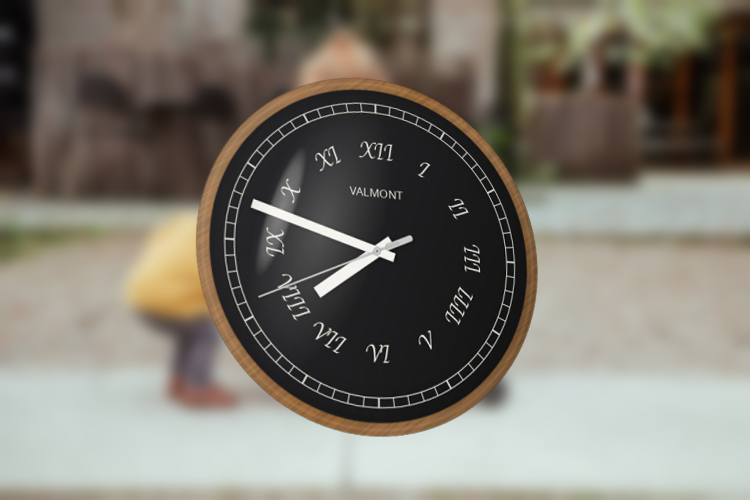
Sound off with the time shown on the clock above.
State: 7:47:41
